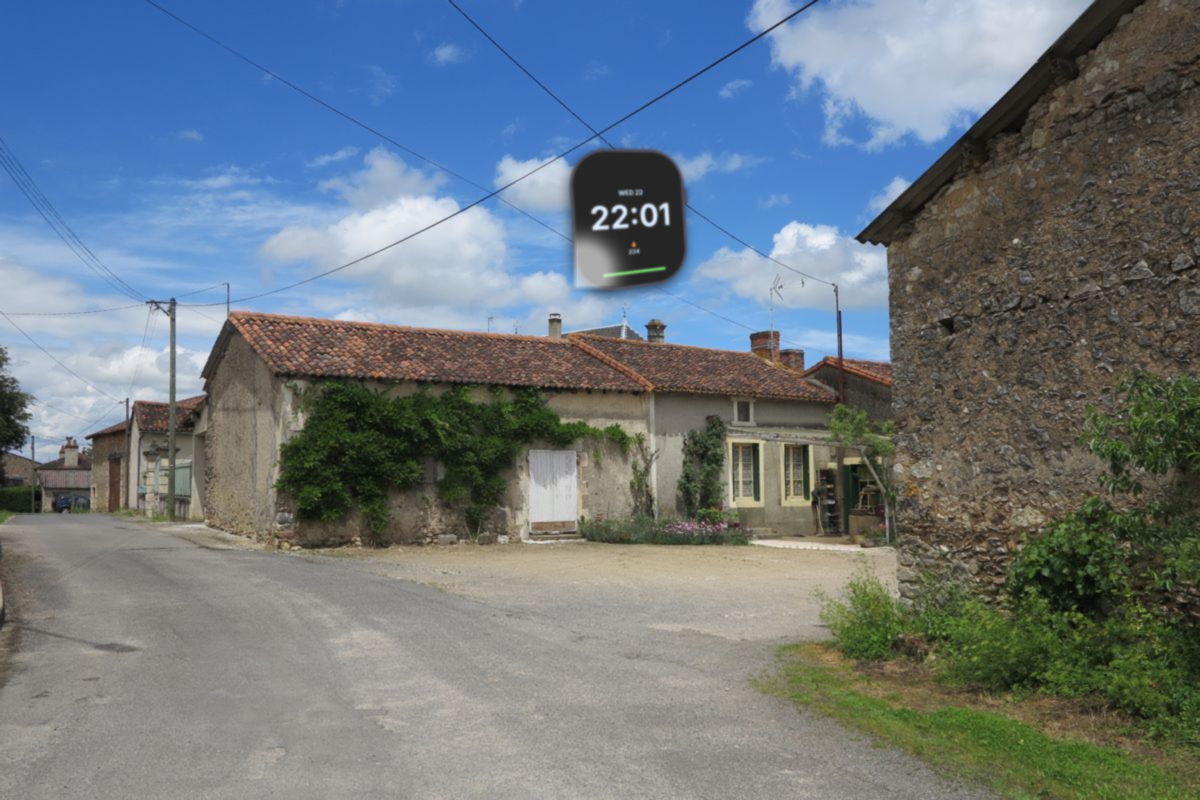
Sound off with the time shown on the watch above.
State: 22:01
